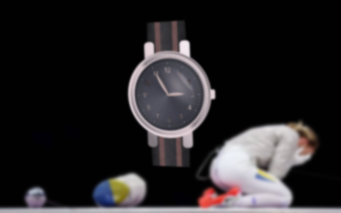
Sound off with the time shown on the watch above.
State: 2:55
